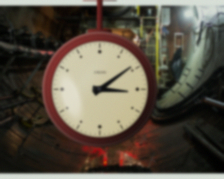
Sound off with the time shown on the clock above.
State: 3:09
